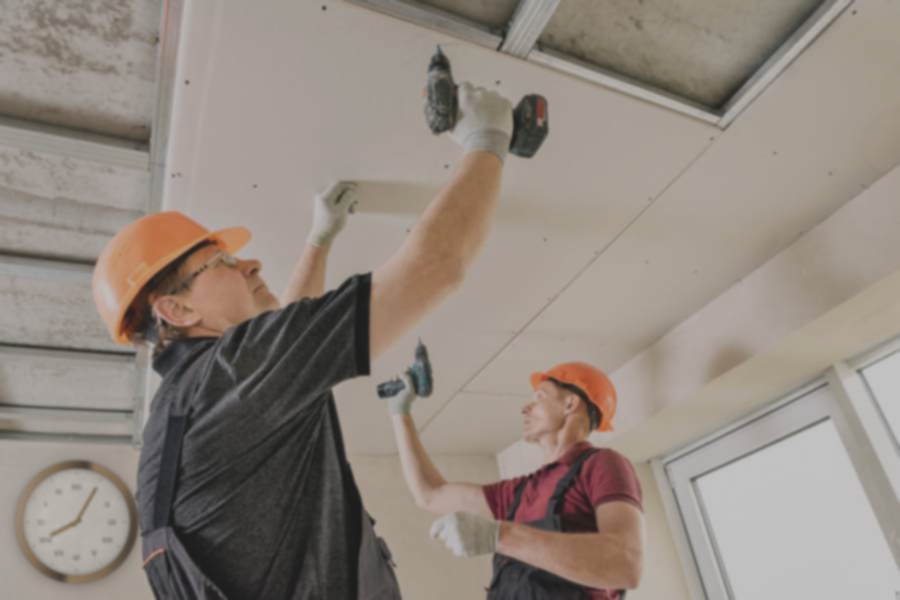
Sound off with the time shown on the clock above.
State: 8:05
